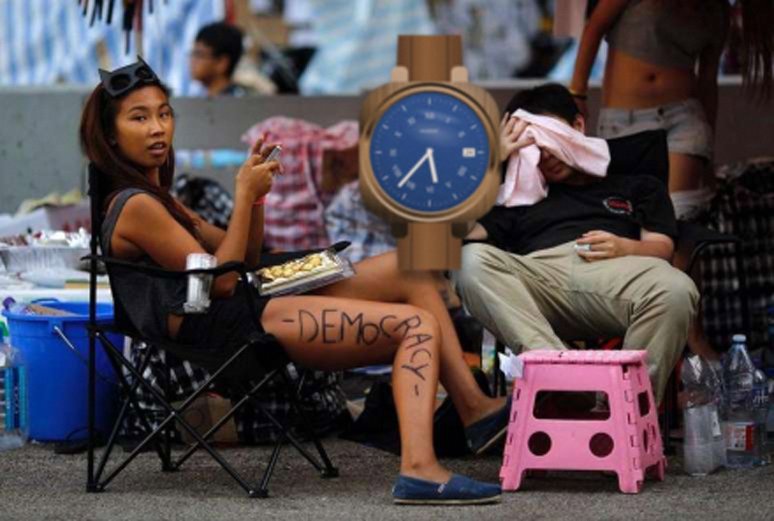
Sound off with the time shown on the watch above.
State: 5:37
